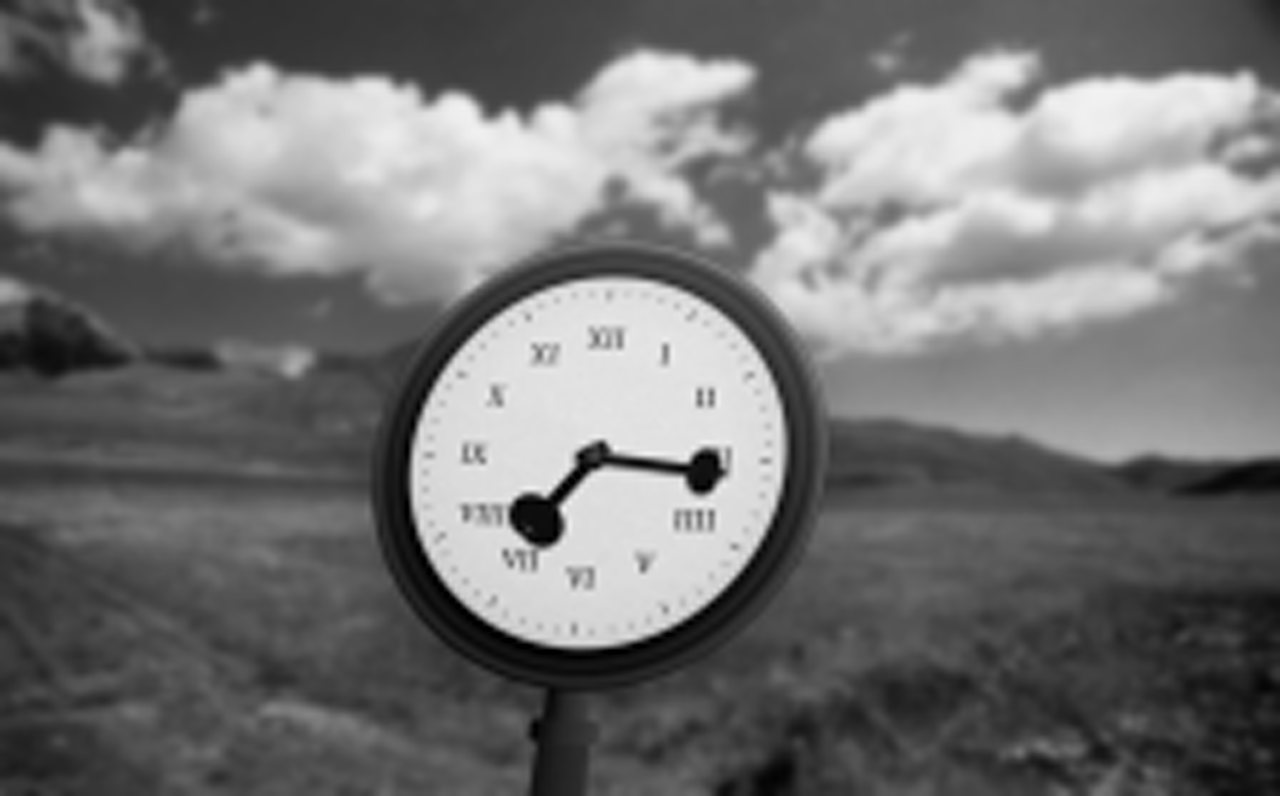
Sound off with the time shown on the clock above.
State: 7:16
